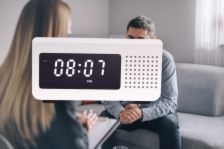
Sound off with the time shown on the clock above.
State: 8:07
